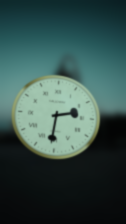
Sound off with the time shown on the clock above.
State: 2:31
